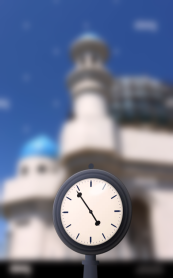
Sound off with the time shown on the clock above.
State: 4:54
